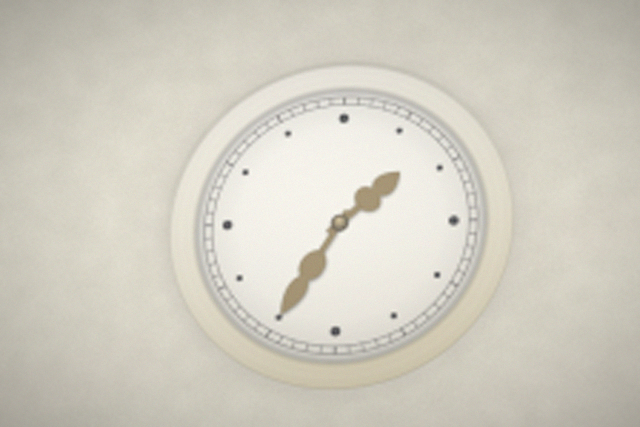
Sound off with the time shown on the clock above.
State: 1:35
